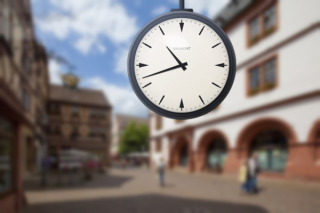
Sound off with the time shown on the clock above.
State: 10:42
